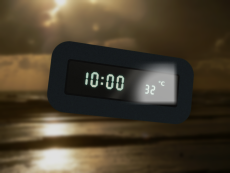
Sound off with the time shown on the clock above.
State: 10:00
